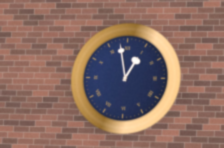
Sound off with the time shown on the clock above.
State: 12:58
